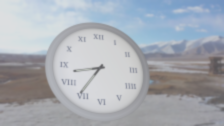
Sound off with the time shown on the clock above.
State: 8:36
